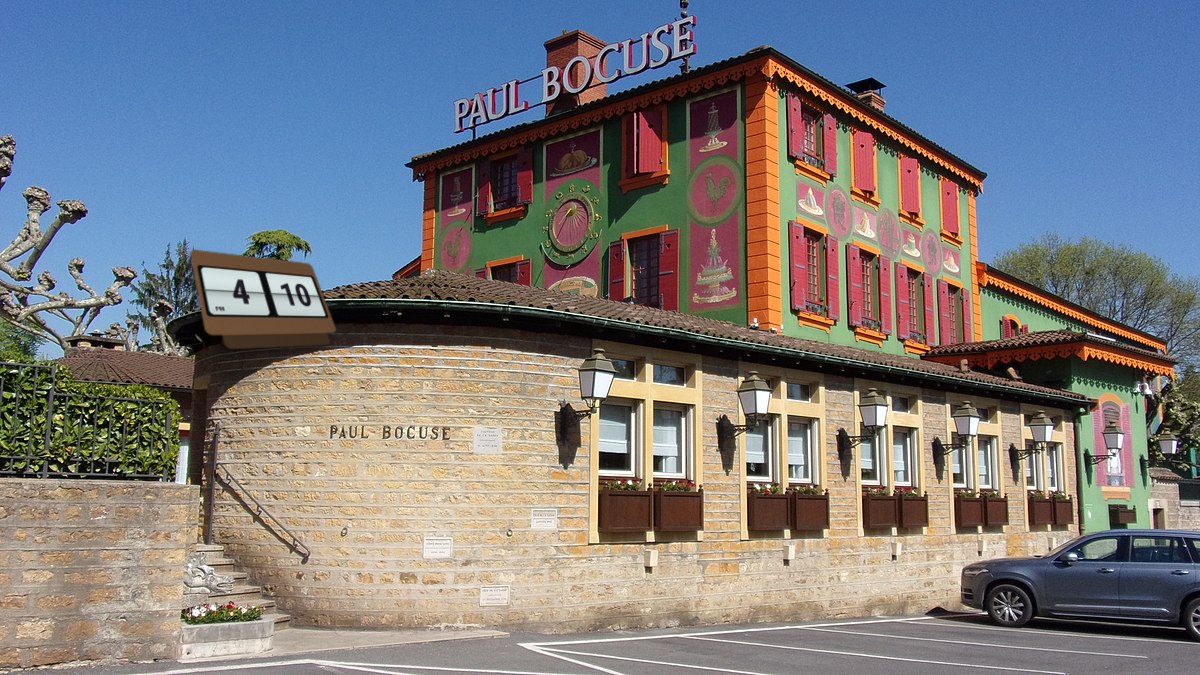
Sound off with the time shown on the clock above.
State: 4:10
